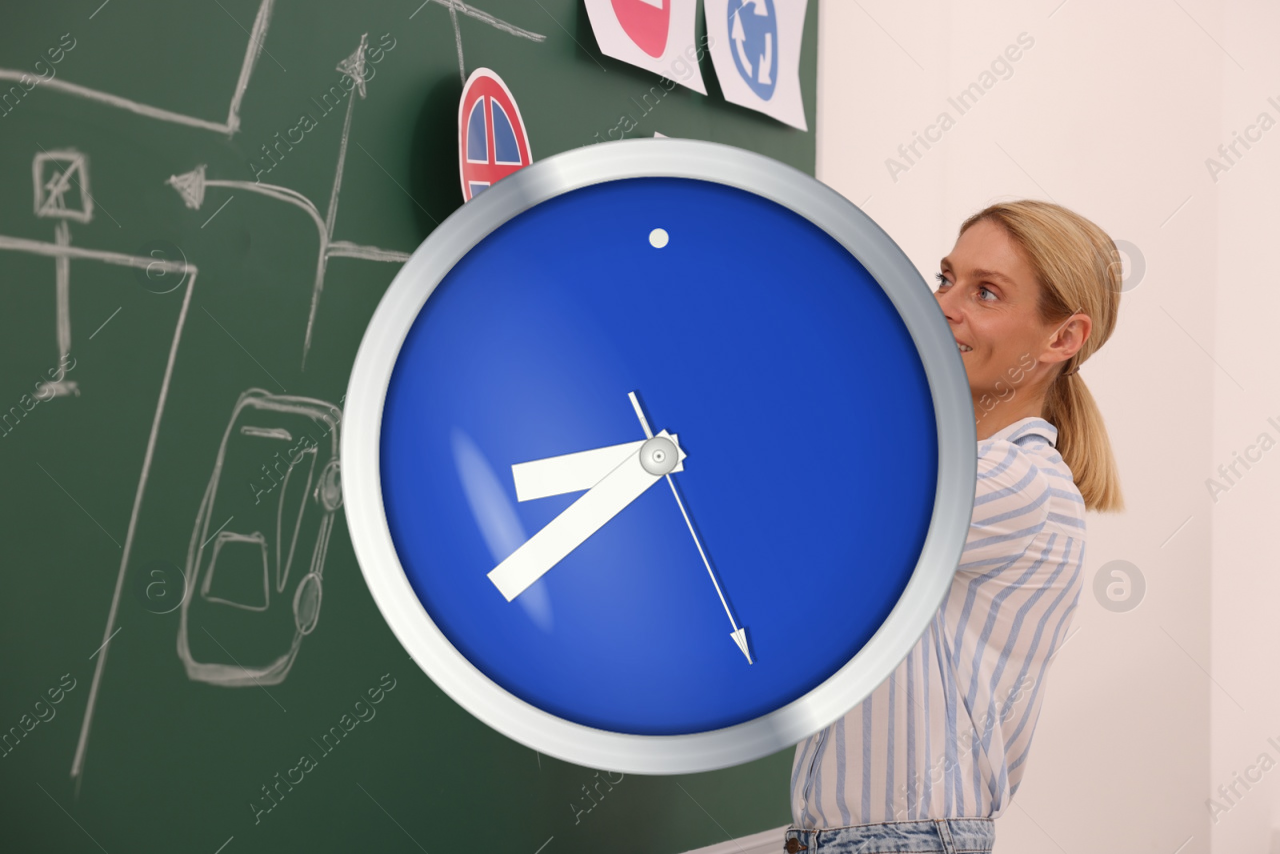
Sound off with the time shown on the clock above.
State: 8:38:26
